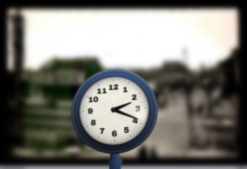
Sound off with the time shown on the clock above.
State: 2:19
